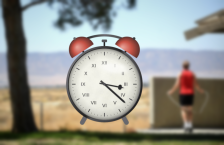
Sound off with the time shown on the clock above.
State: 3:22
